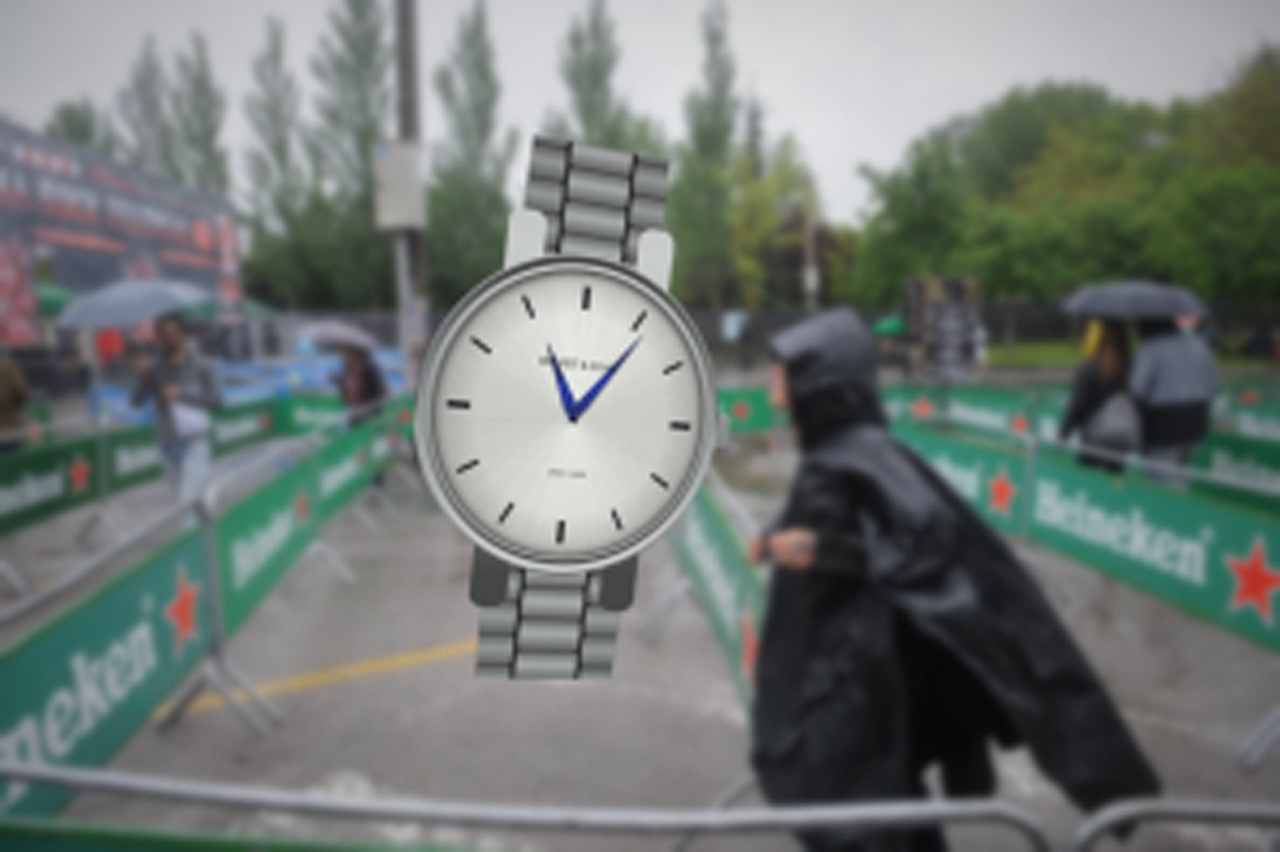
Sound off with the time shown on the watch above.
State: 11:06
